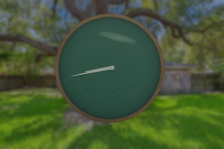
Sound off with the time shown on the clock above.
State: 8:43
